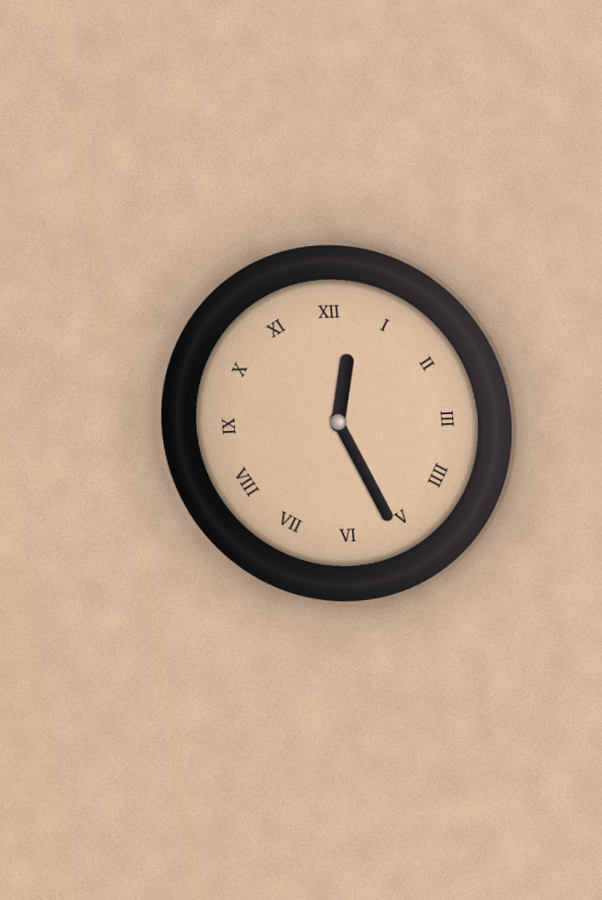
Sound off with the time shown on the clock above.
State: 12:26
